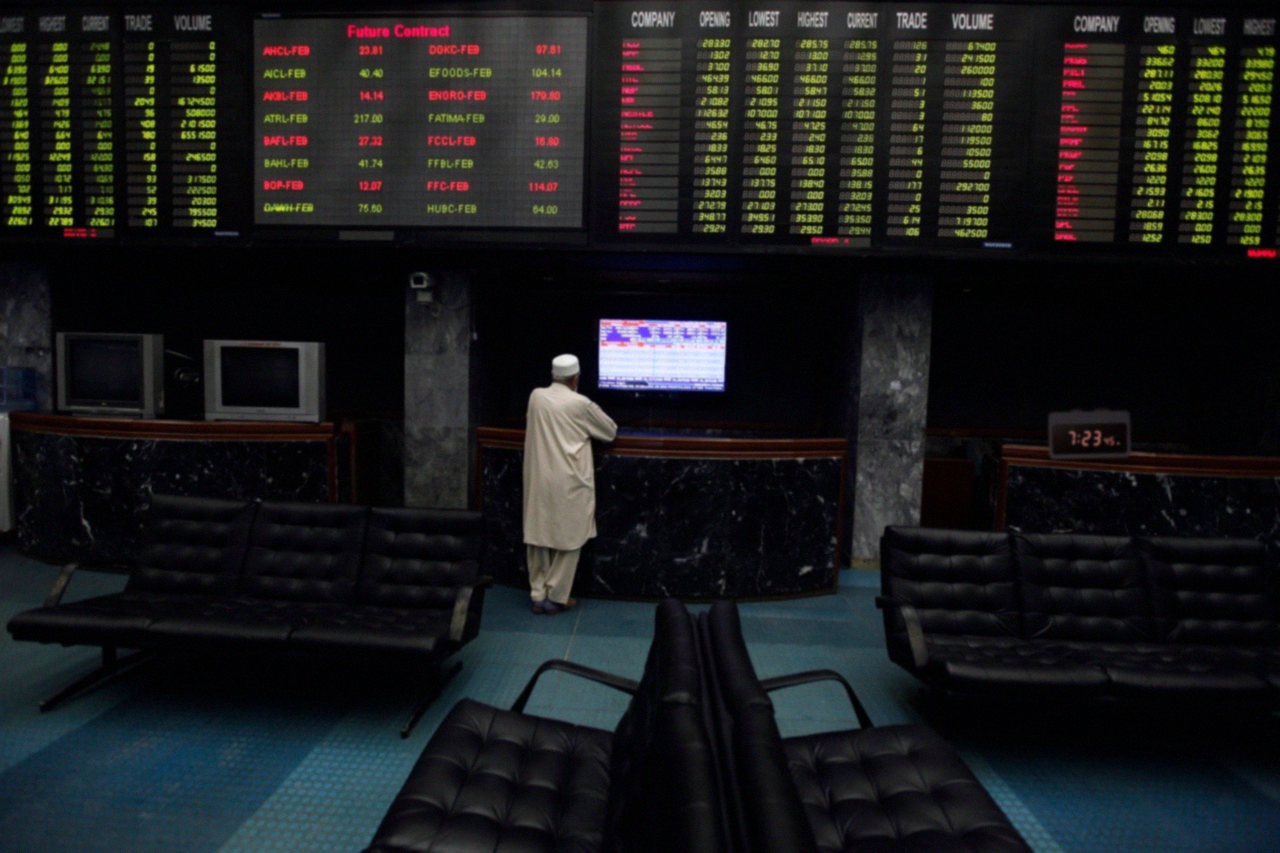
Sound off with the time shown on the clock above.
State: 7:23
